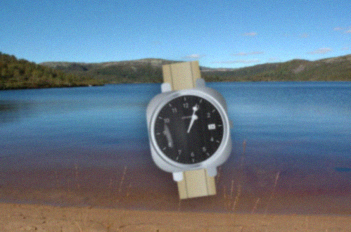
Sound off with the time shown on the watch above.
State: 1:04
